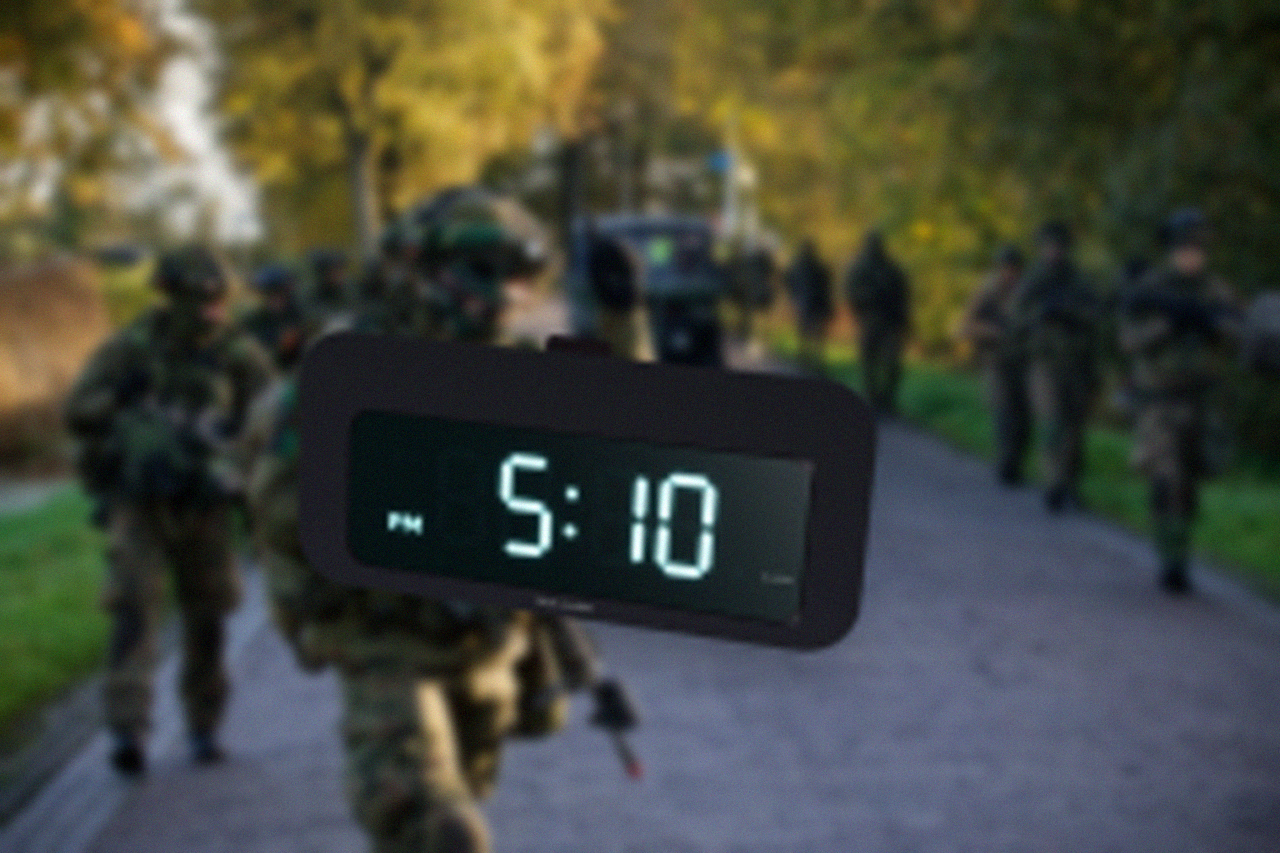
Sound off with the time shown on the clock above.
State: 5:10
